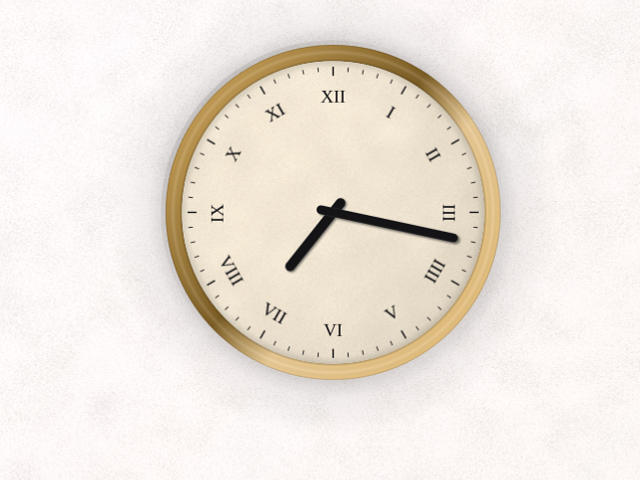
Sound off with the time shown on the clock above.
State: 7:17
